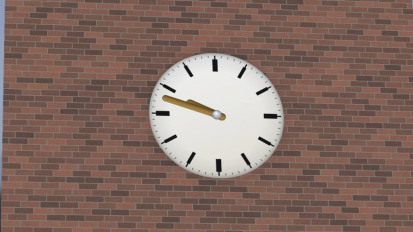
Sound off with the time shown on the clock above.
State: 9:48
